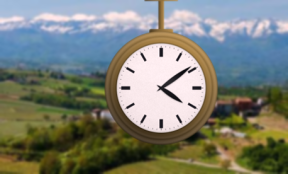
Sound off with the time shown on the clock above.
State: 4:09
